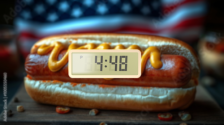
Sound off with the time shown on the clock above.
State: 4:48
